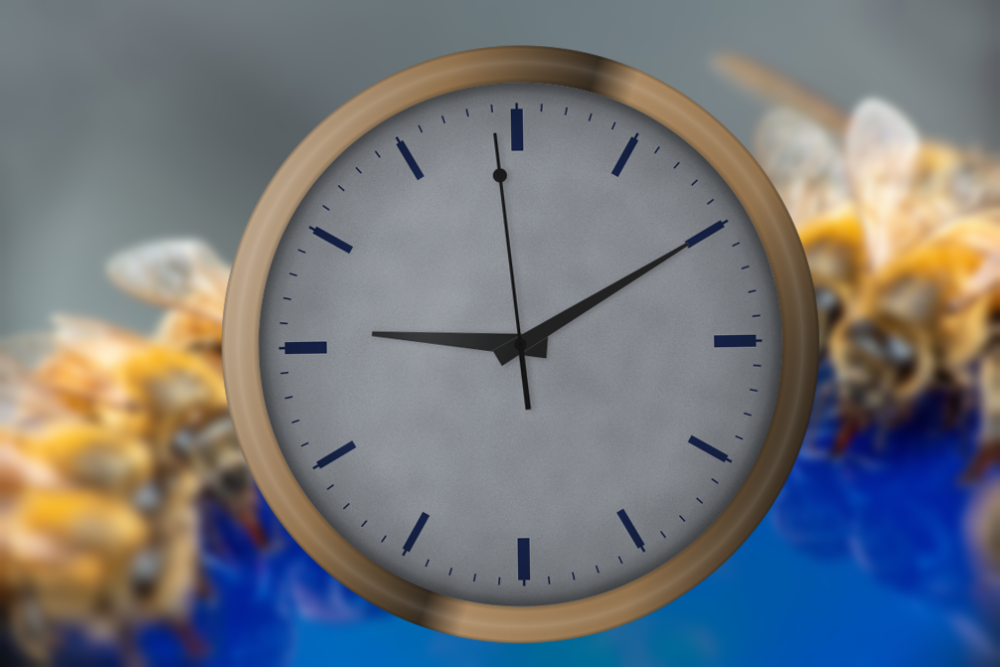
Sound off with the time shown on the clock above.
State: 9:09:59
